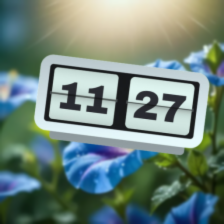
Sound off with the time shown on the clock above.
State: 11:27
